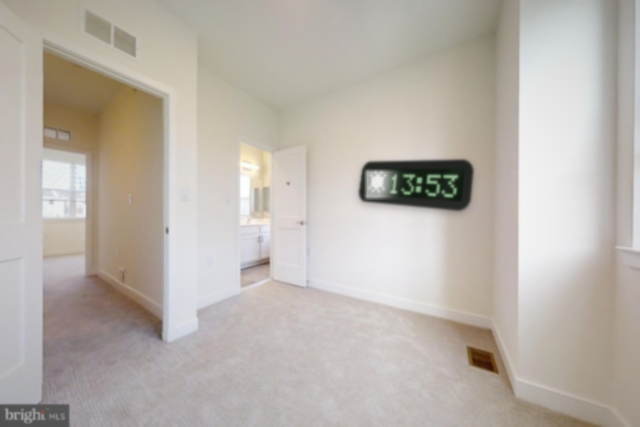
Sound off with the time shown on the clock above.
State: 13:53
